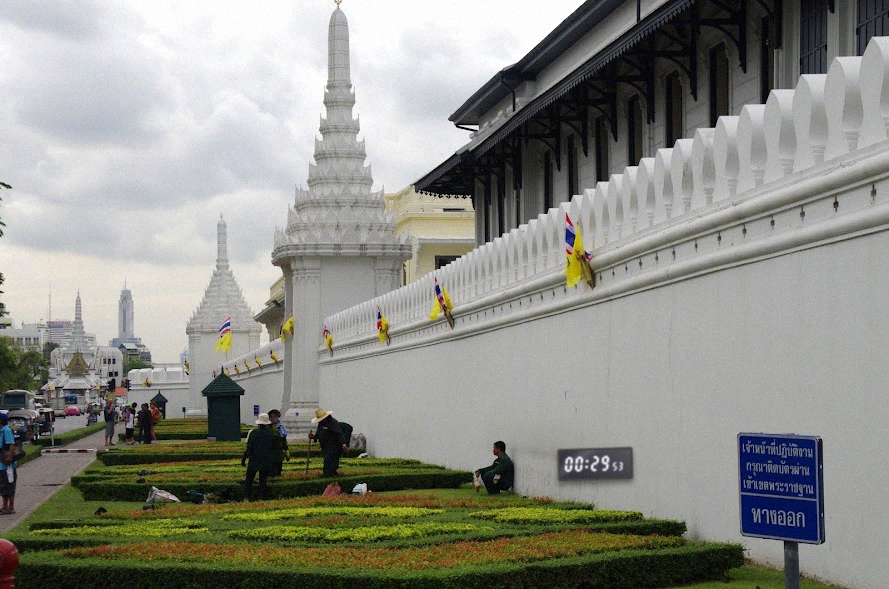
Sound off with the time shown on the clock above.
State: 0:29
